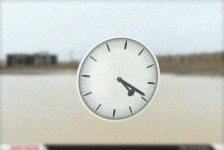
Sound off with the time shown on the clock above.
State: 4:19
